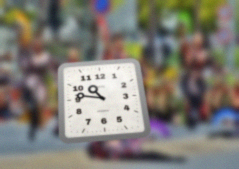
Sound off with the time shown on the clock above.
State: 10:47
